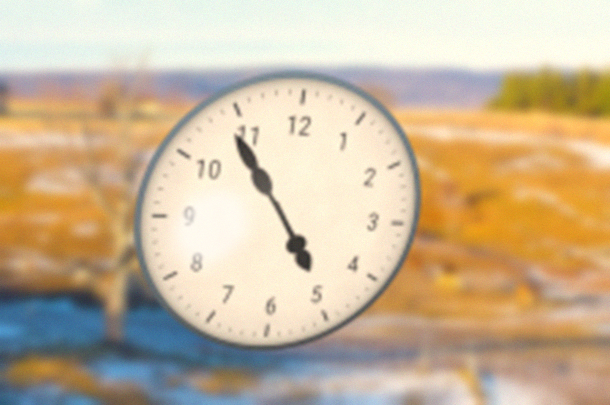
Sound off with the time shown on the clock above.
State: 4:54
